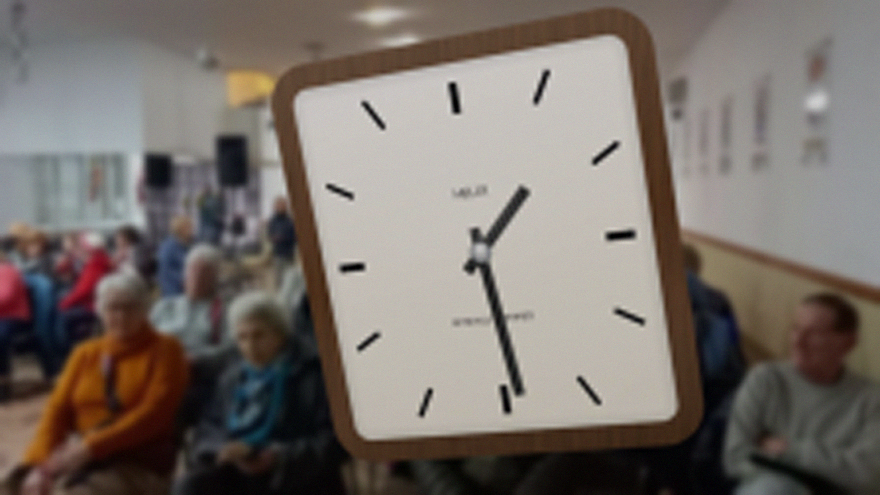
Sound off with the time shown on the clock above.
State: 1:29
